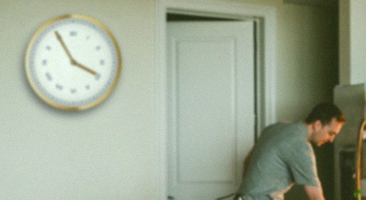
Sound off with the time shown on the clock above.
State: 3:55
